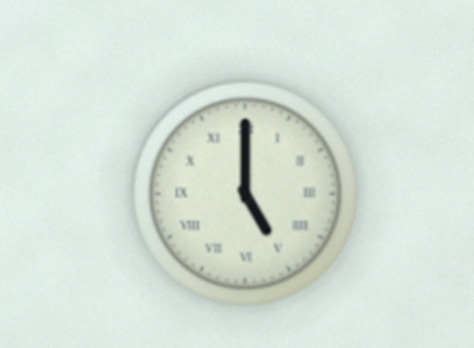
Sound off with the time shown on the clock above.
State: 5:00
